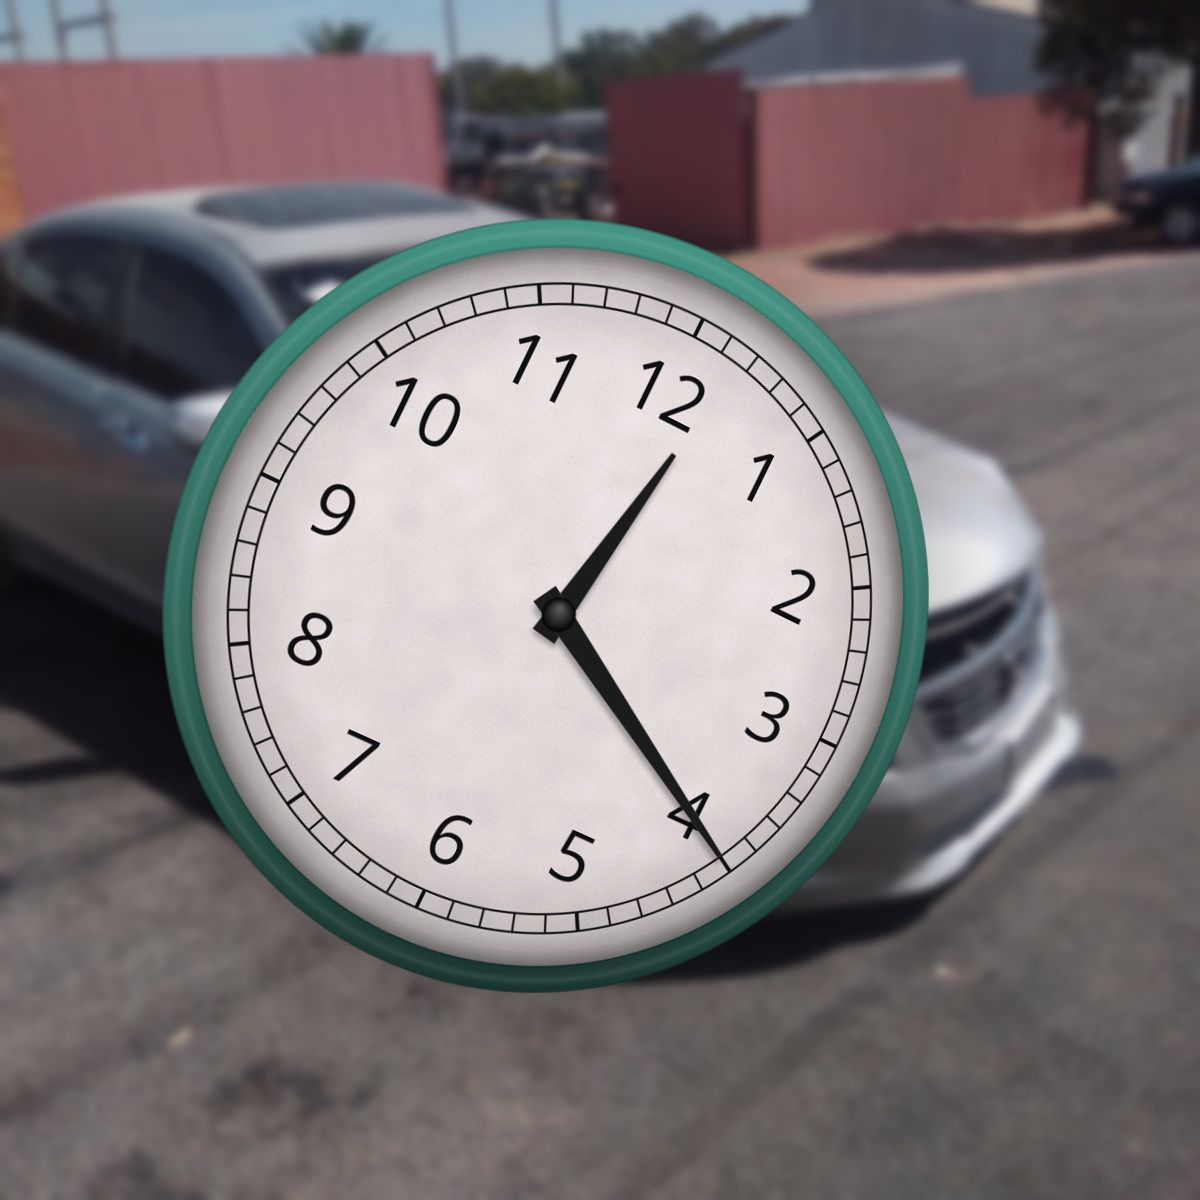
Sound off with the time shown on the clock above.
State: 12:20
